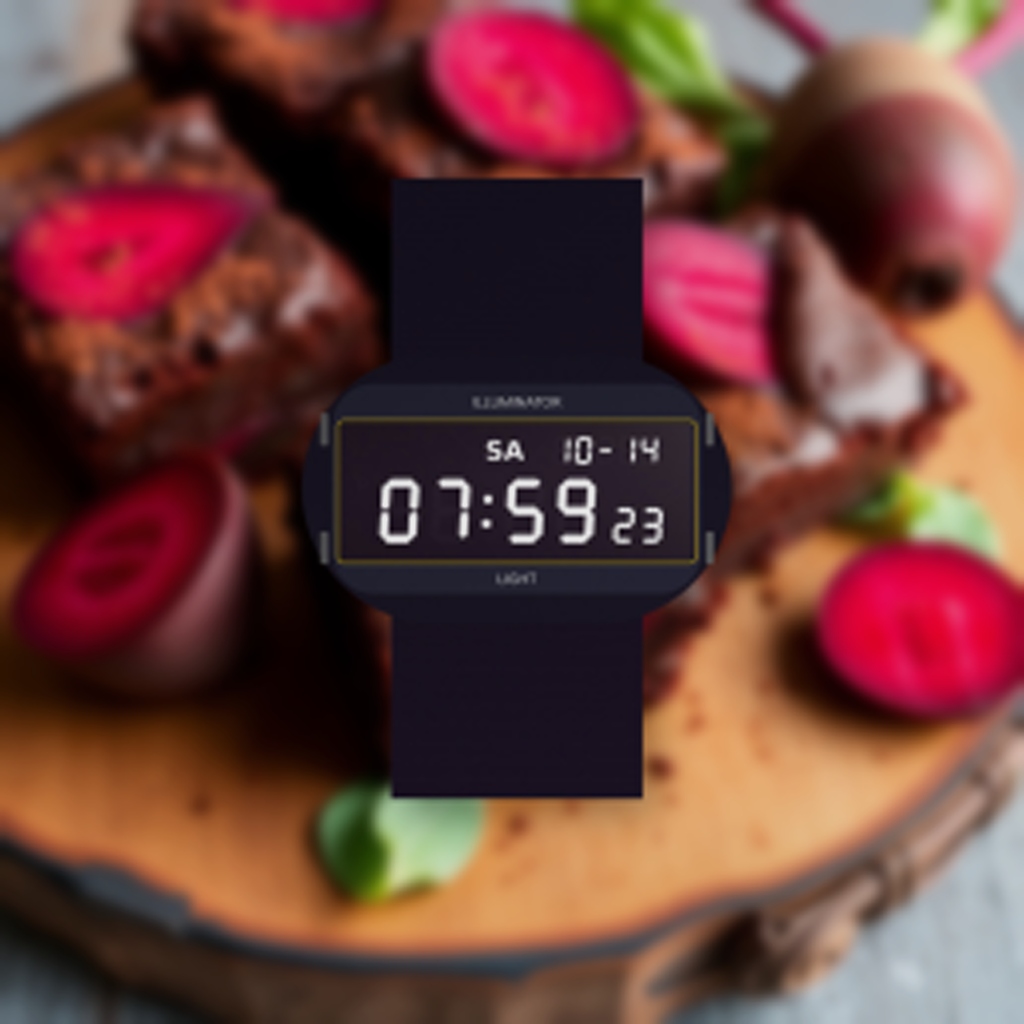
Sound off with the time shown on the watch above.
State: 7:59:23
